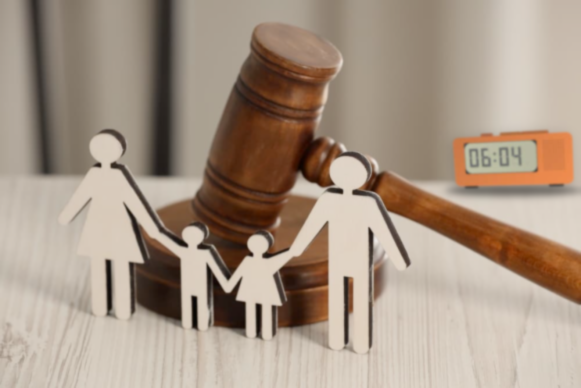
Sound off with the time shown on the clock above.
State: 6:04
